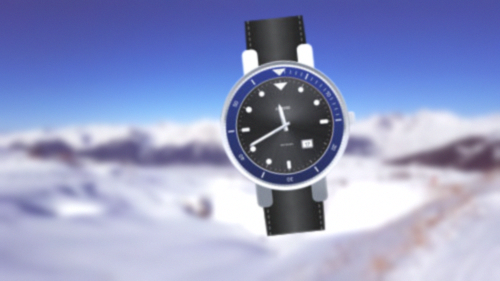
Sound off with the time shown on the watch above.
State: 11:41
